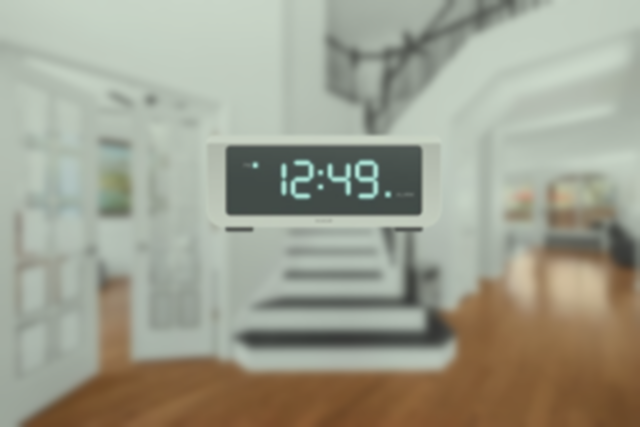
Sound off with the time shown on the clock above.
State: 12:49
